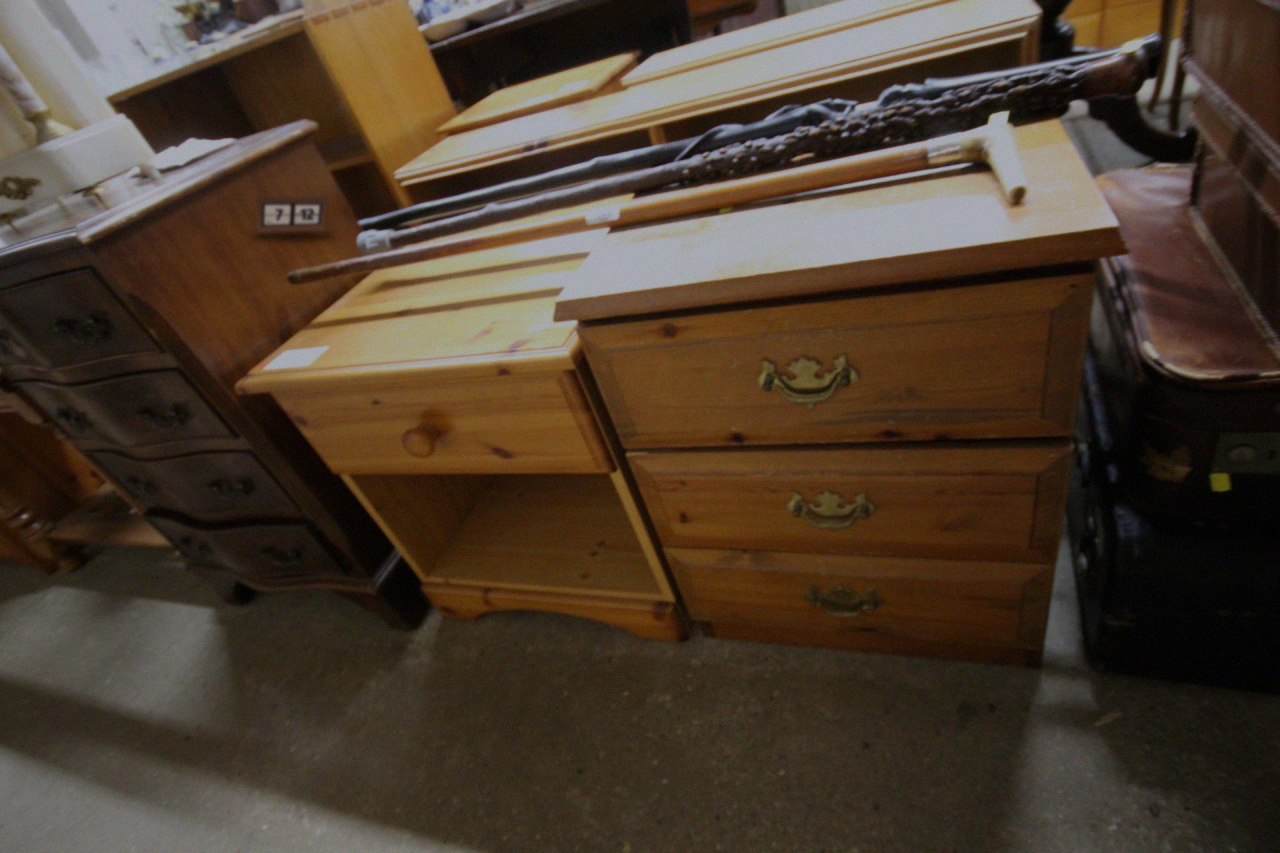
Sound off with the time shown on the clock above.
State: 7:12
